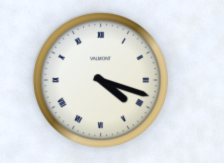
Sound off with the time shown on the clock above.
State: 4:18
